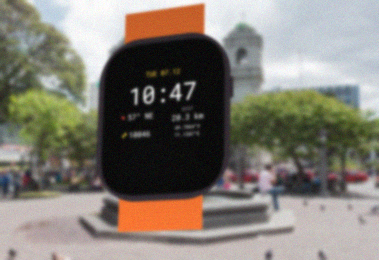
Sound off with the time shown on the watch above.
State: 10:47
